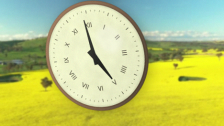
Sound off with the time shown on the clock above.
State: 4:59
